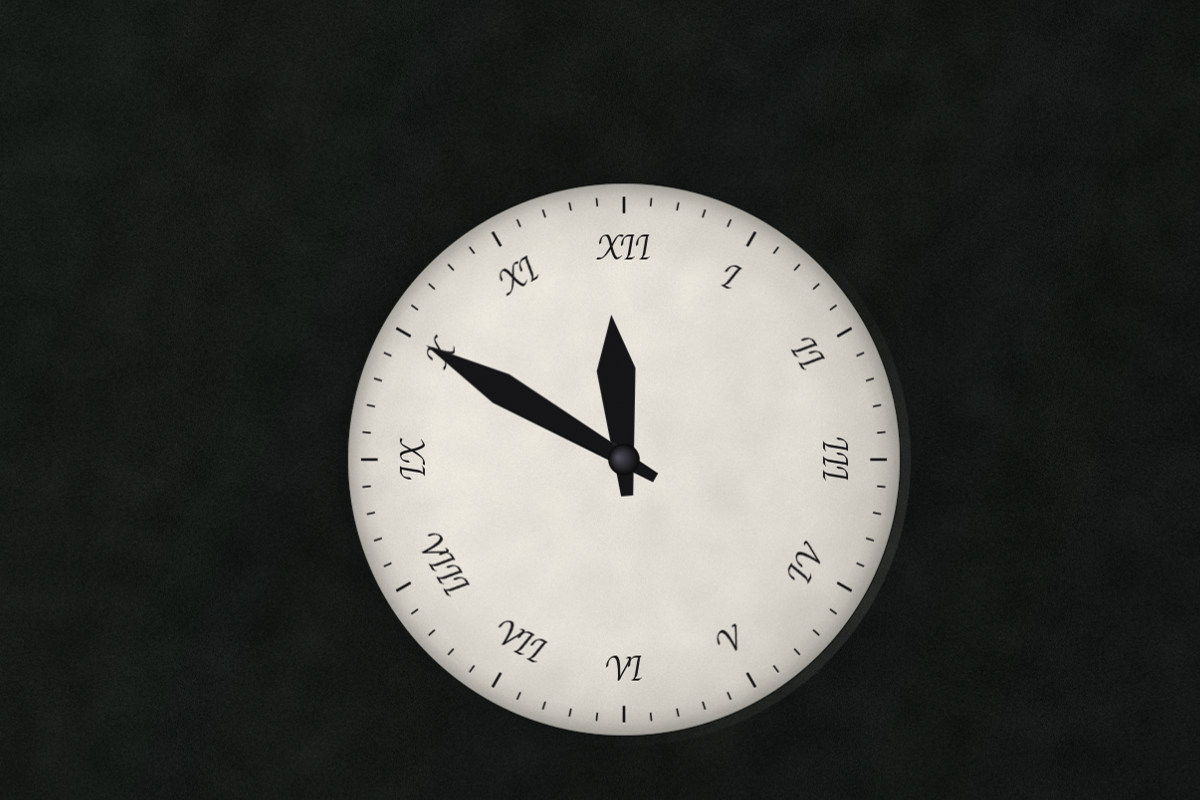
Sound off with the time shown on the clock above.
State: 11:50
